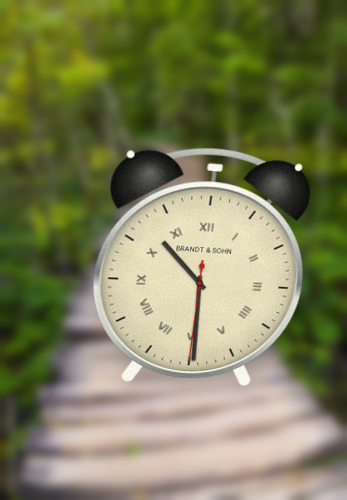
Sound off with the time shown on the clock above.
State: 10:29:30
